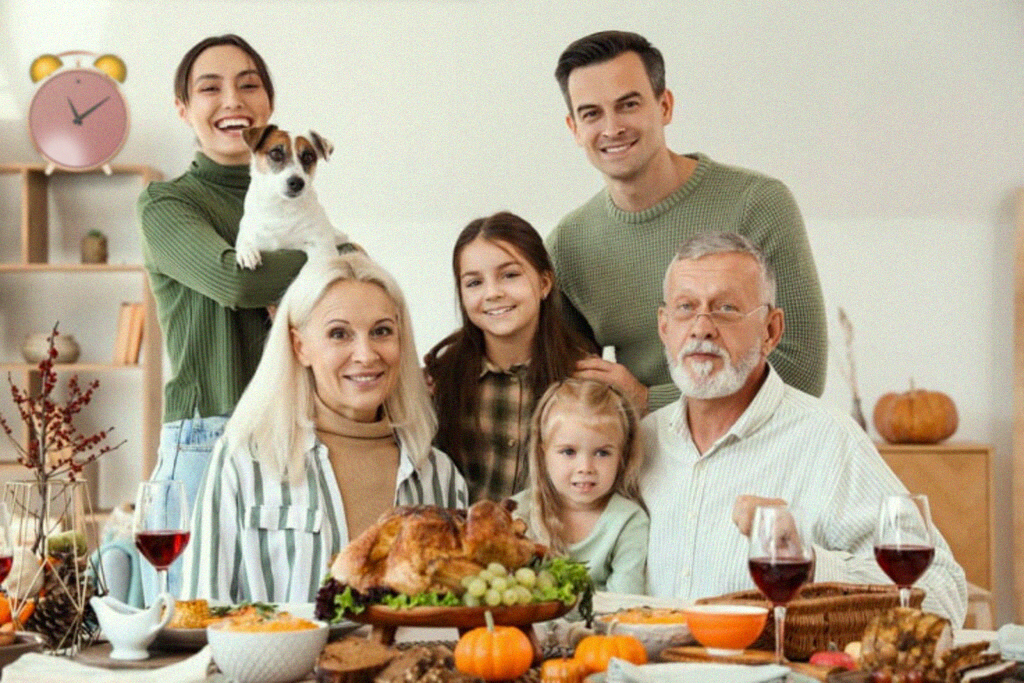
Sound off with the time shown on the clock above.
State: 11:09
